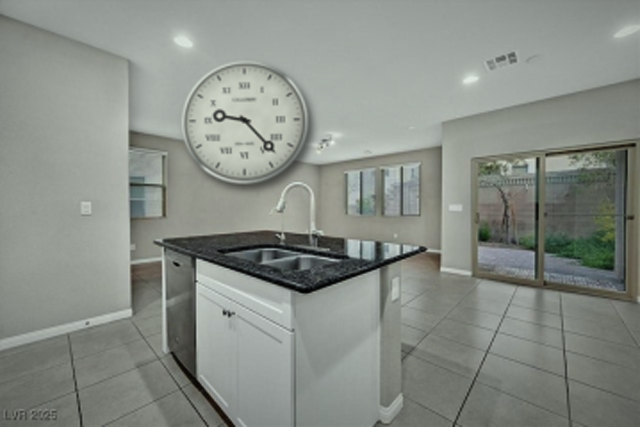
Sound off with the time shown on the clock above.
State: 9:23
